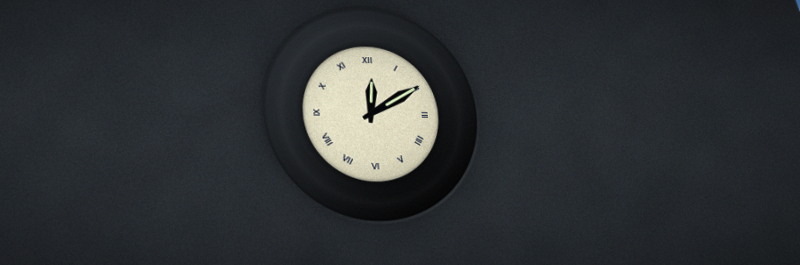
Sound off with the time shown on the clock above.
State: 12:10
